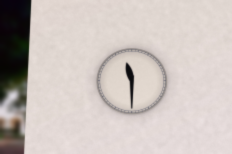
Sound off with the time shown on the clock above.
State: 11:30
